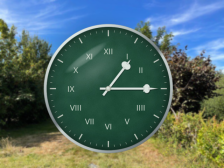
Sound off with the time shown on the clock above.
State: 1:15
